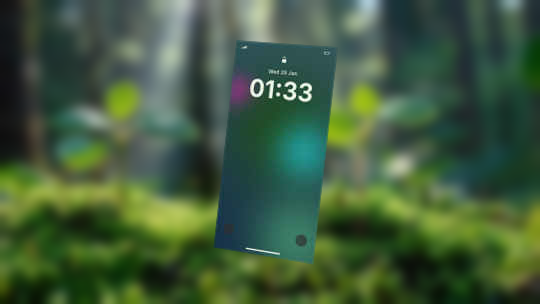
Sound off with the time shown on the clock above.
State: 1:33
